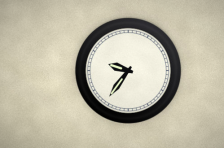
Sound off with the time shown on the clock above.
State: 9:36
